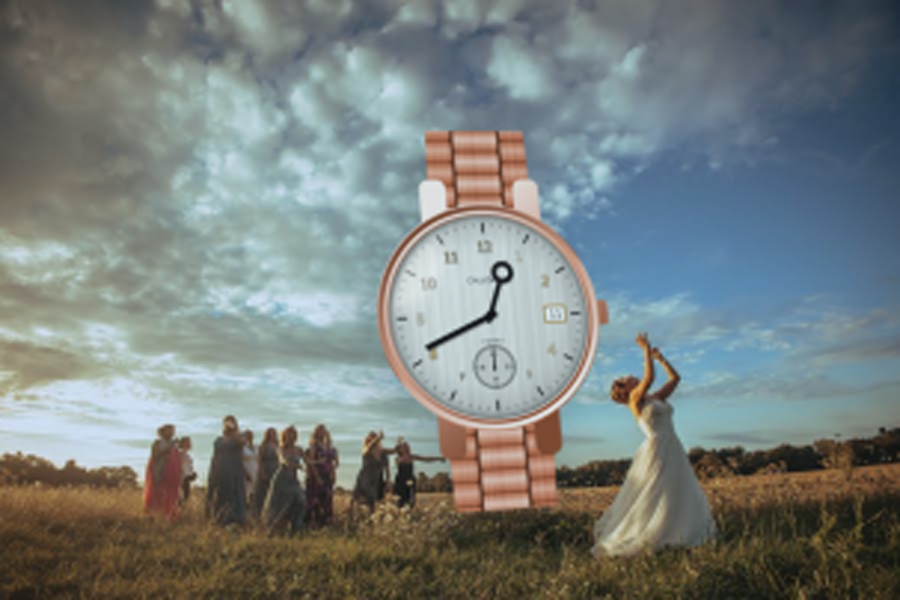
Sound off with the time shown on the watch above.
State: 12:41
